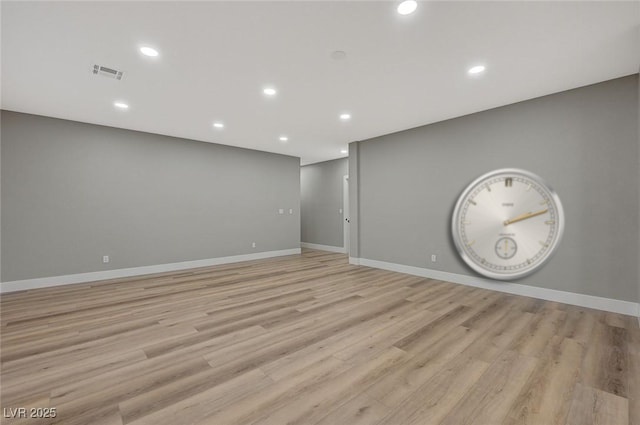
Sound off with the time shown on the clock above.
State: 2:12
